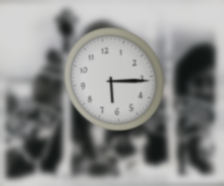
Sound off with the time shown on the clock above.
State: 6:16
